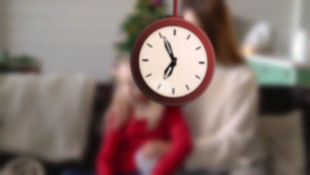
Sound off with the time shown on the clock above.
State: 6:56
